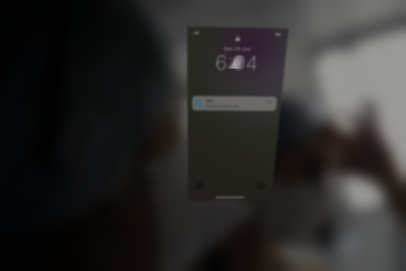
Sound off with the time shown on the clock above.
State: 6:04
